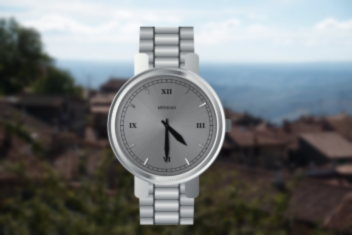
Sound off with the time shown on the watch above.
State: 4:30
